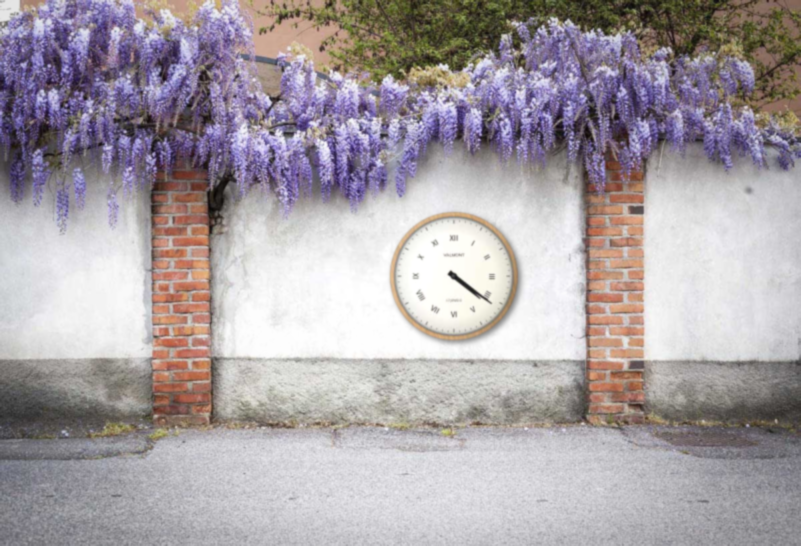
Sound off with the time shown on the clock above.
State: 4:21
